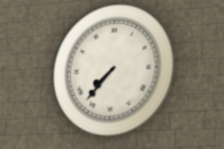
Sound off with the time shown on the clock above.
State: 7:37
